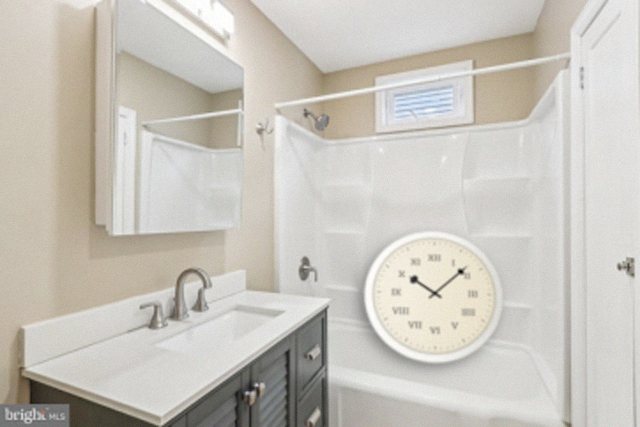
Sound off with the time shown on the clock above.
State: 10:08
